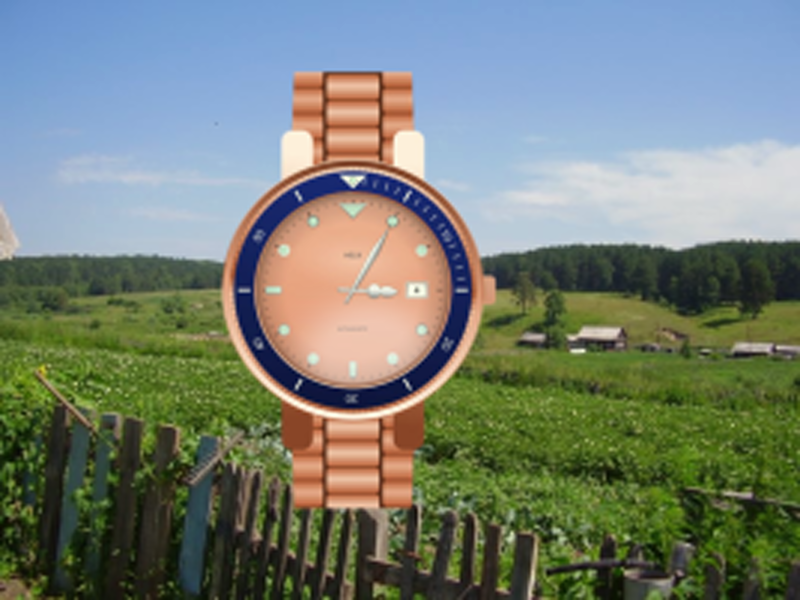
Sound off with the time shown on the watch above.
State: 3:05
